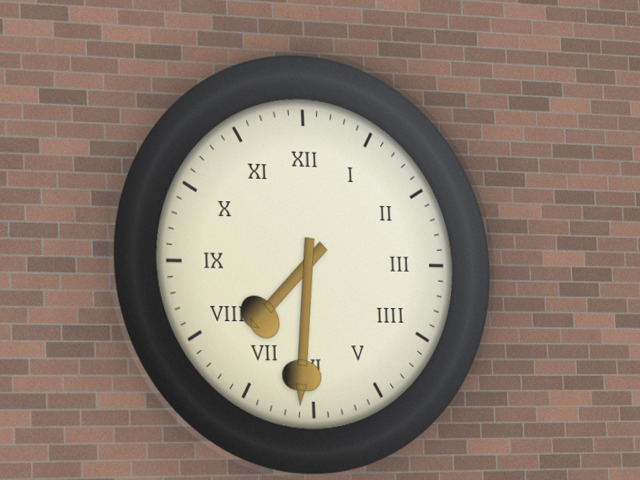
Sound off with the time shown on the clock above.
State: 7:31
